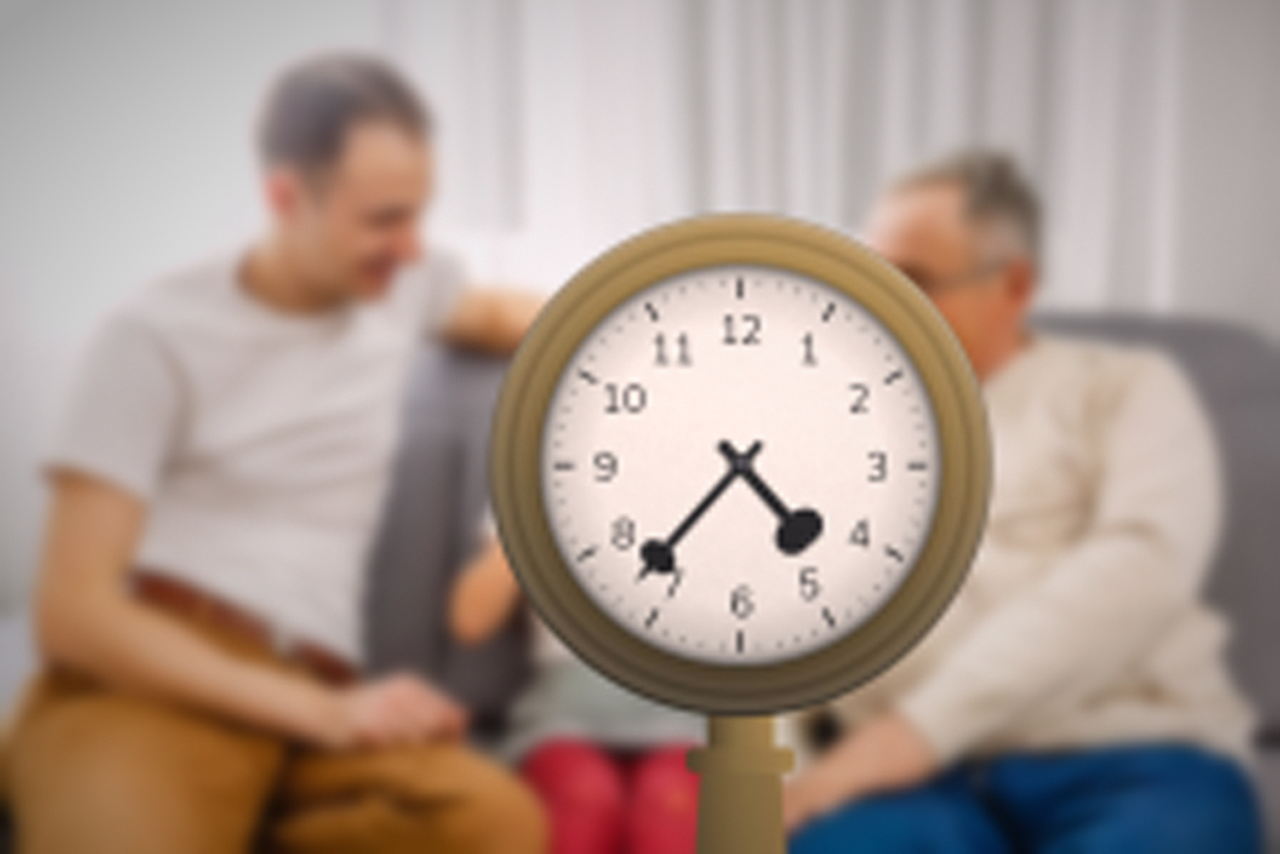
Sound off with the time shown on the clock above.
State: 4:37
